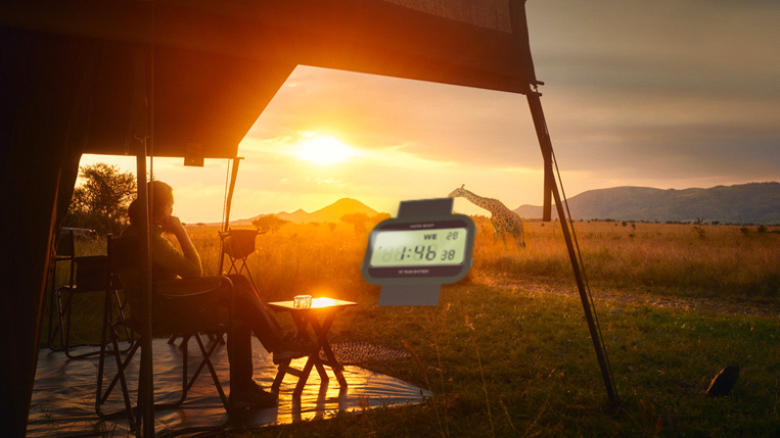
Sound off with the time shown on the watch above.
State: 1:46:38
